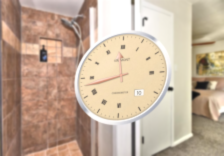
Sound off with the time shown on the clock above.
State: 11:43
